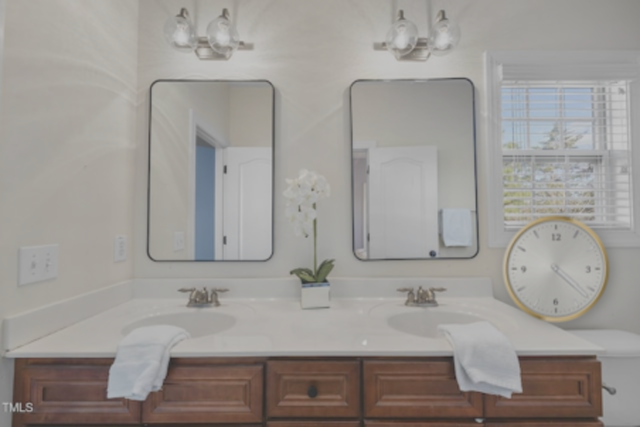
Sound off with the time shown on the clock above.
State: 4:22
